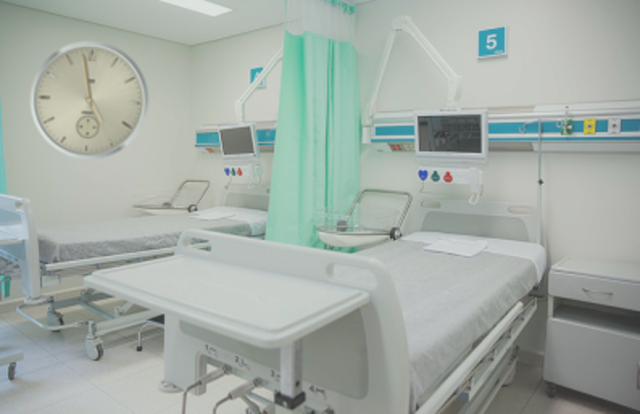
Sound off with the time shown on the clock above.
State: 4:58
